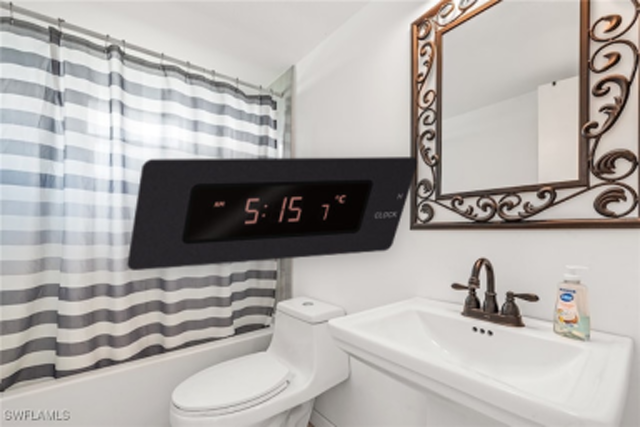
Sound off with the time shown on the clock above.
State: 5:15
